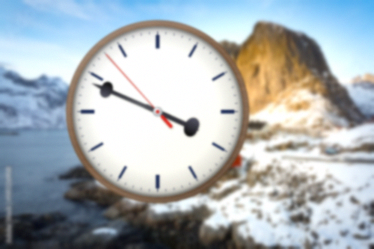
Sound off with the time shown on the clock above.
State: 3:48:53
